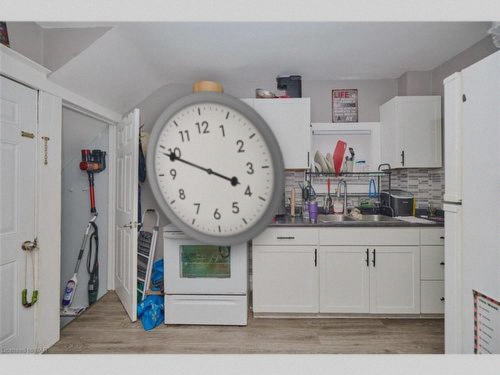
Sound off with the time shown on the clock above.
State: 3:49
